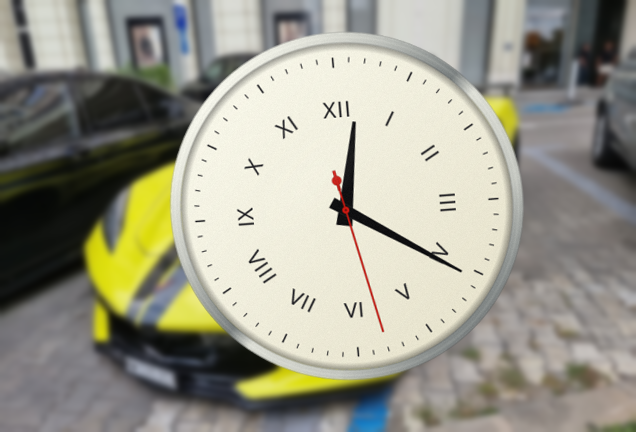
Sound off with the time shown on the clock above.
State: 12:20:28
